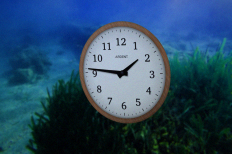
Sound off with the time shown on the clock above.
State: 1:46
